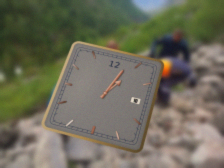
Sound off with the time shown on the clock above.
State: 1:03
